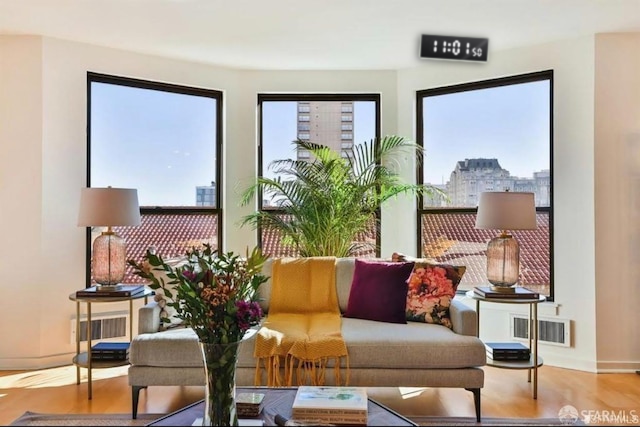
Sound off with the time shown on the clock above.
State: 11:01
